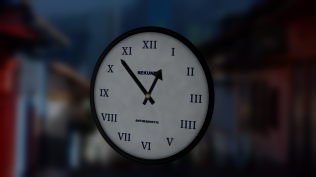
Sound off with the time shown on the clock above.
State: 12:53
